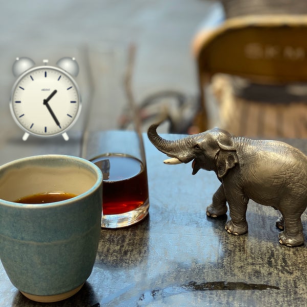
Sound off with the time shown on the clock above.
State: 1:25
